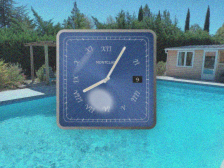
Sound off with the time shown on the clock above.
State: 8:05
